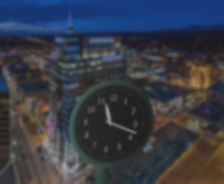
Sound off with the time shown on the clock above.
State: 11:18
